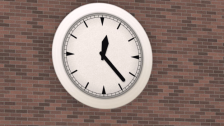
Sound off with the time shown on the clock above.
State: 12:23
